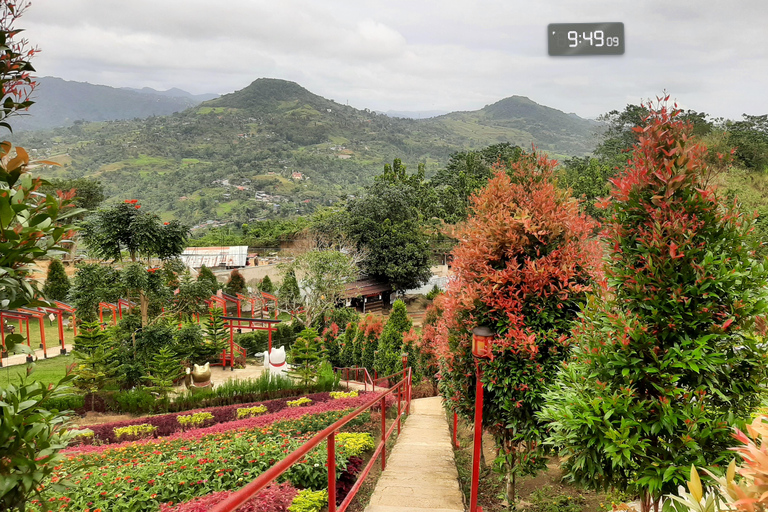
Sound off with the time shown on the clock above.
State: 9:49:09
